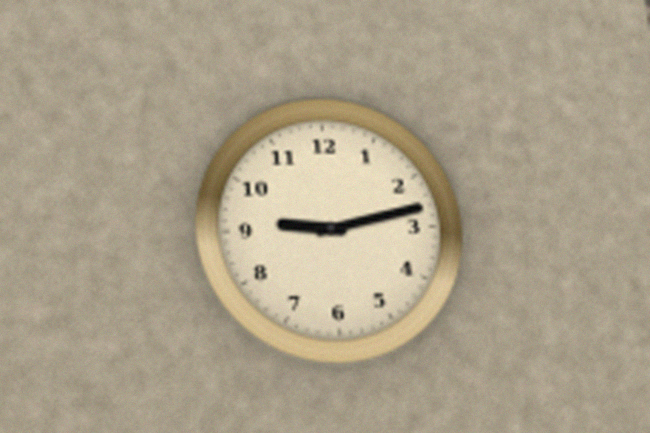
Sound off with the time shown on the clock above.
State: 9:13
